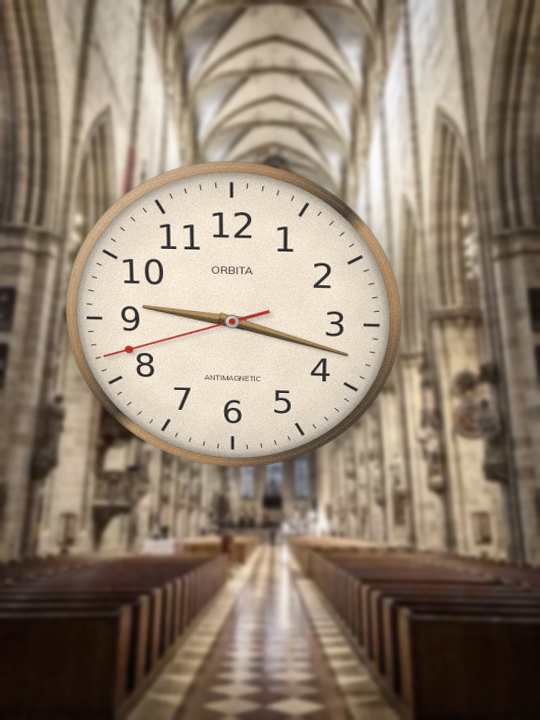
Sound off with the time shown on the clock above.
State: 9:17:42
